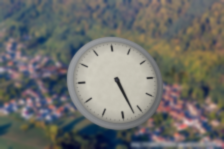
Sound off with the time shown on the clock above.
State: 5:27
